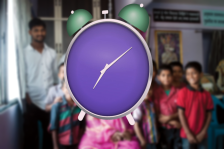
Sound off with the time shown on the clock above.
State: 7:09
